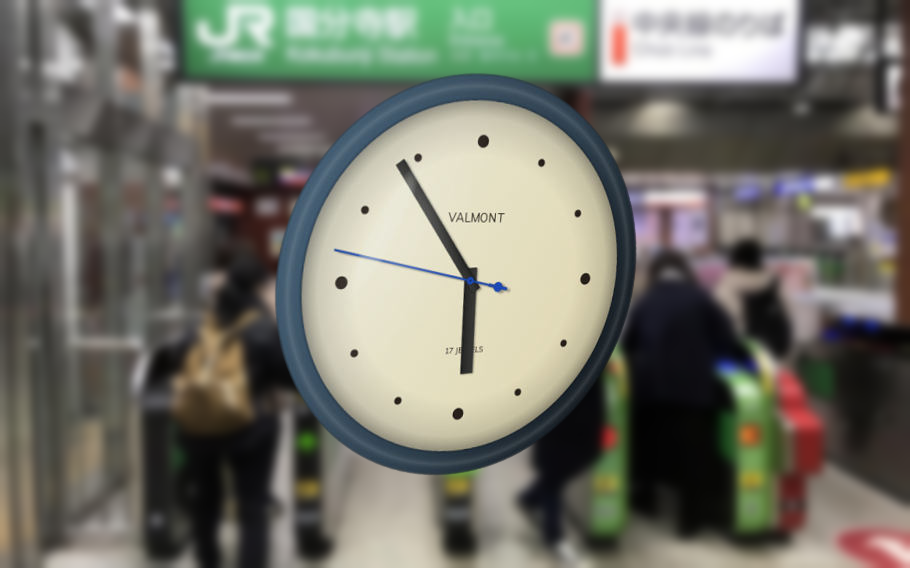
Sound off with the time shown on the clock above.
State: 5:53:47
